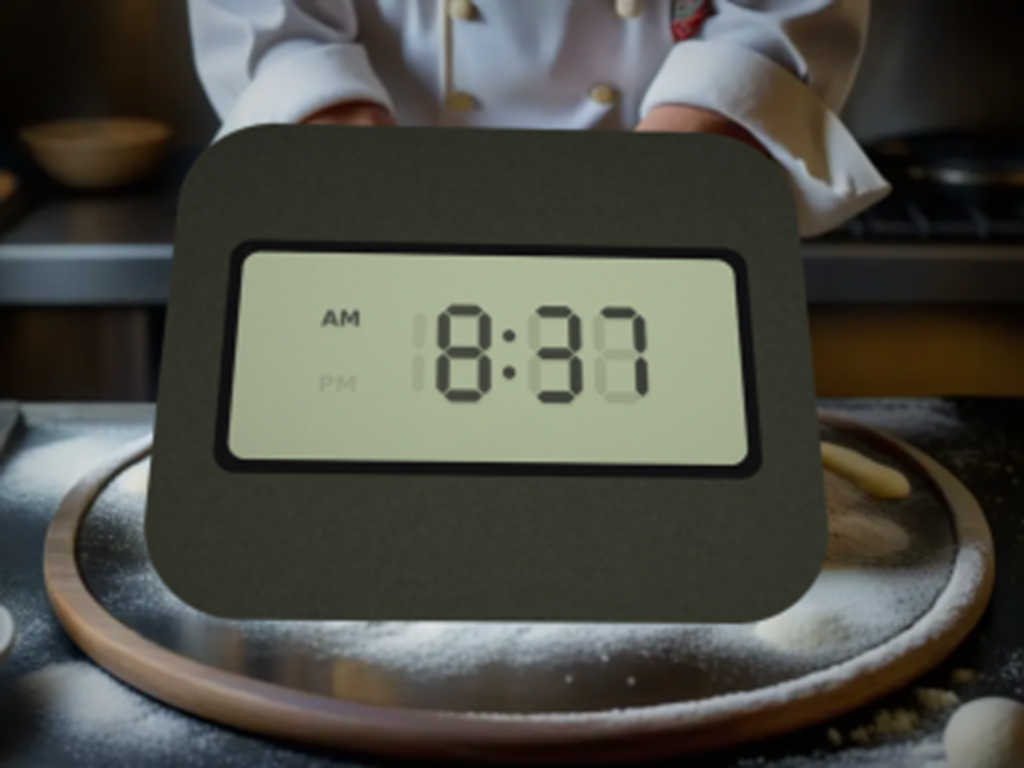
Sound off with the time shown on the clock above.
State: 8:37
